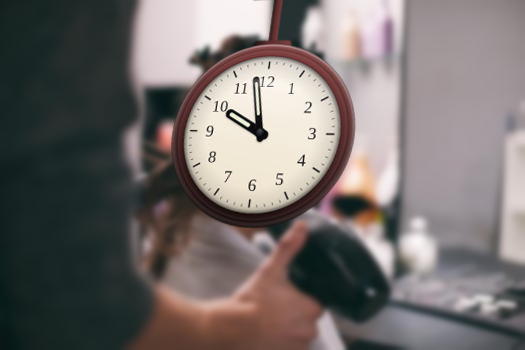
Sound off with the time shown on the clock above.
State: 9:58
